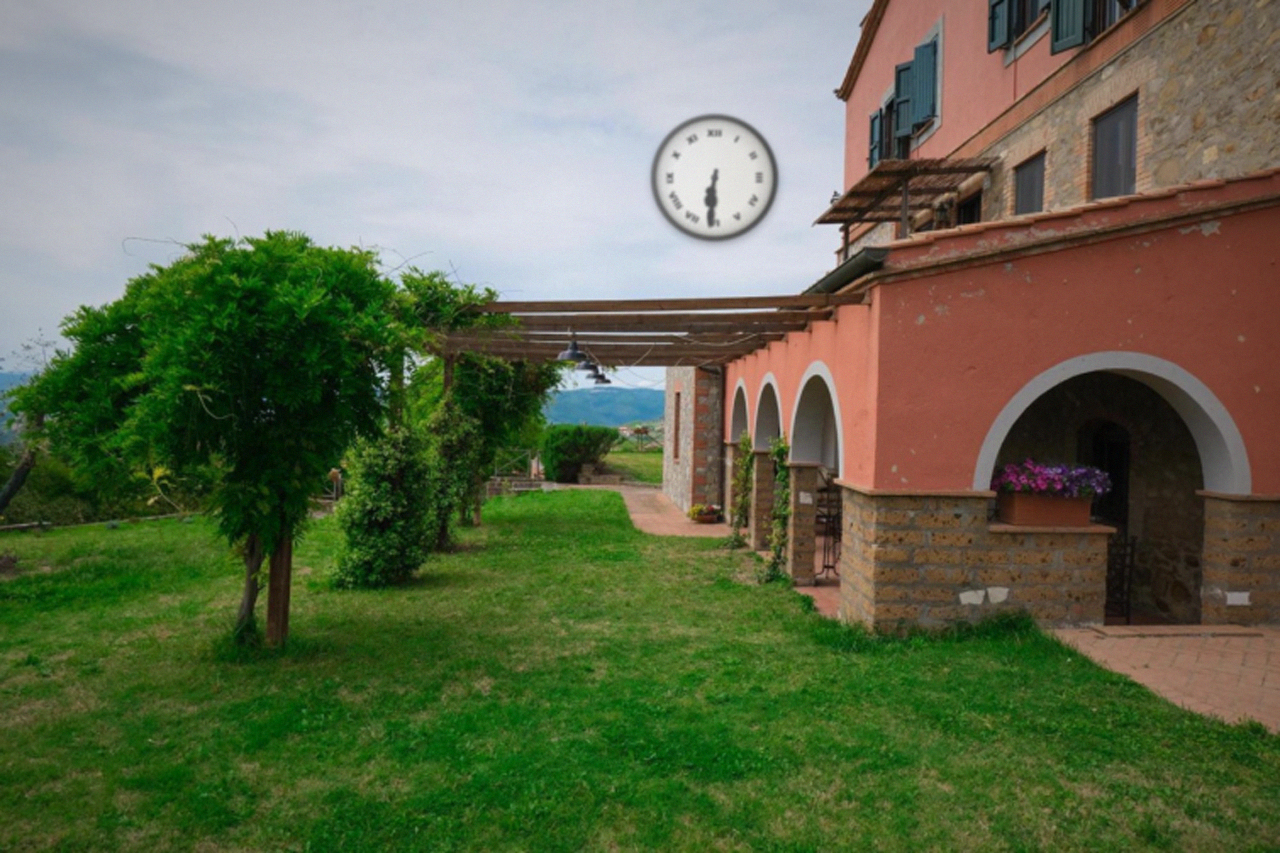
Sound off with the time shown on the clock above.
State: 6:31
